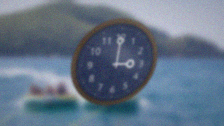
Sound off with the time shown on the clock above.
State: 3:00
